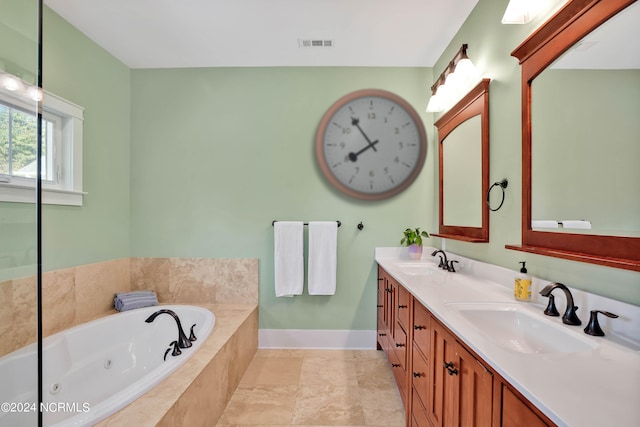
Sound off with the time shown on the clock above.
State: 7:54
